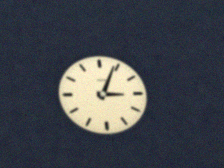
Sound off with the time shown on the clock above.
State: 3:04
